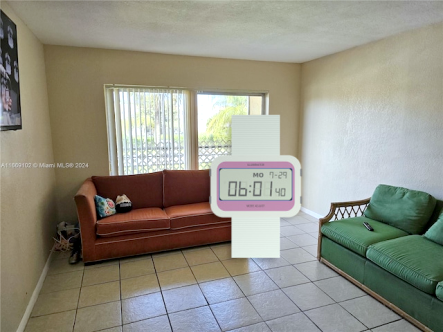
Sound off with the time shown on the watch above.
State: 6:01:40
